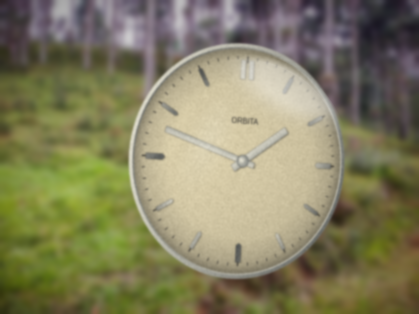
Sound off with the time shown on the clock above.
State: 1:48
